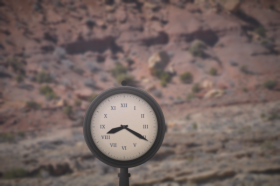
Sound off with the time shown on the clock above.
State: 8:20
